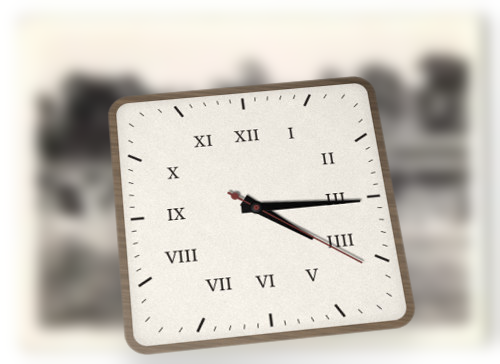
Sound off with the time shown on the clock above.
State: 4:15:21
